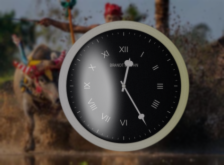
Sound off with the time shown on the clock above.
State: 12:25
